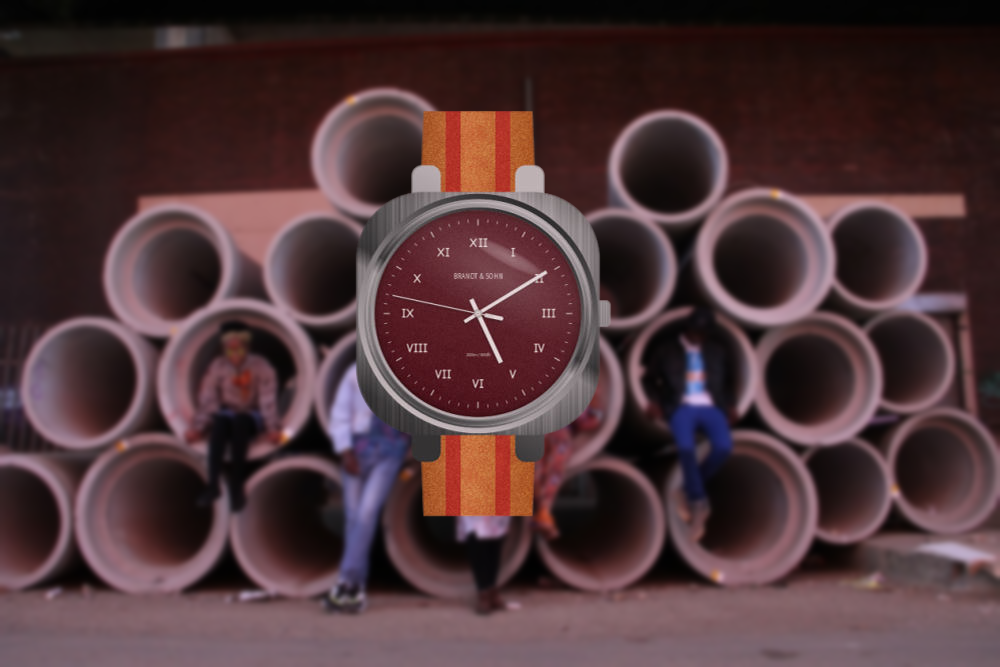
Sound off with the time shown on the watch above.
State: 5:09:47
